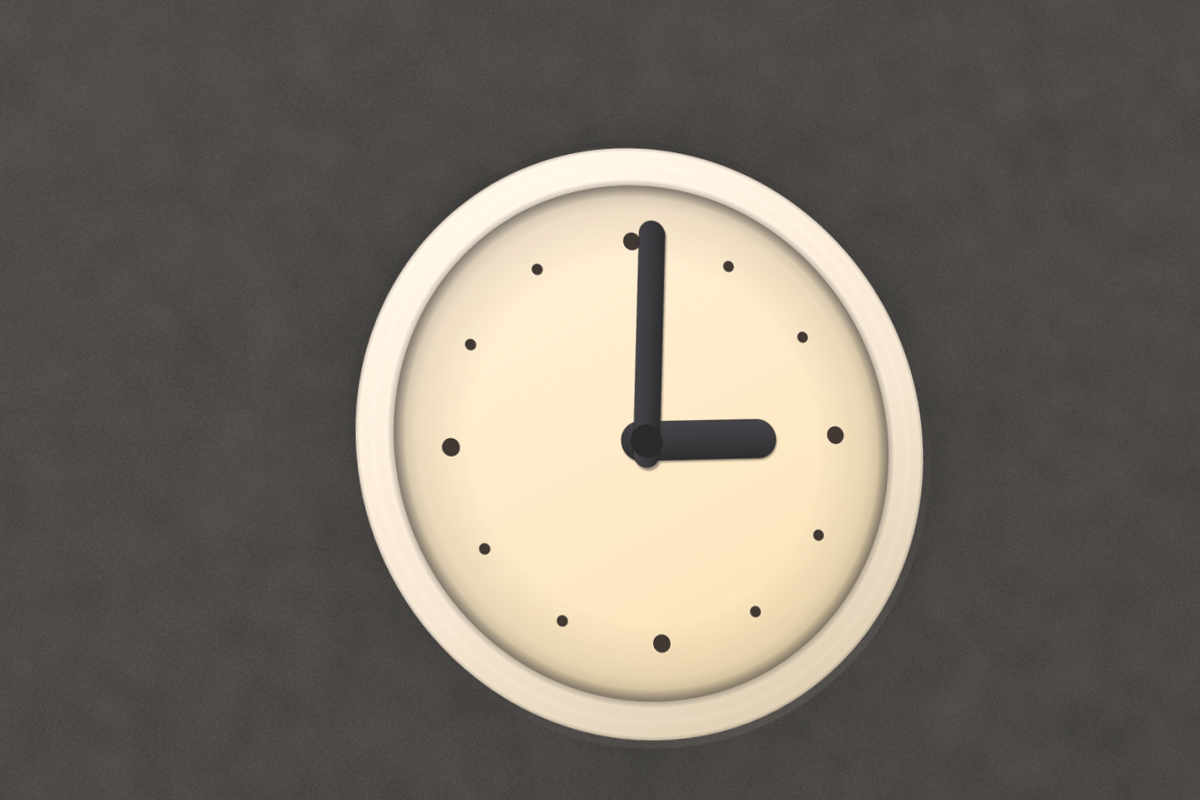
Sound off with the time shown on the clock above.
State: 3:01
